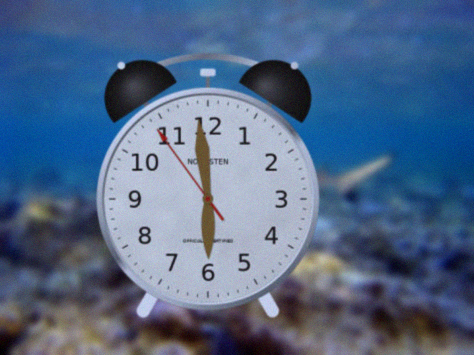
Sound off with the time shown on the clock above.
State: 5:58:54
